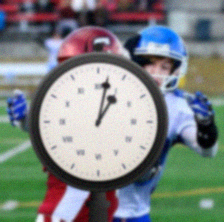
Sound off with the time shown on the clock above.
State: 1:02
